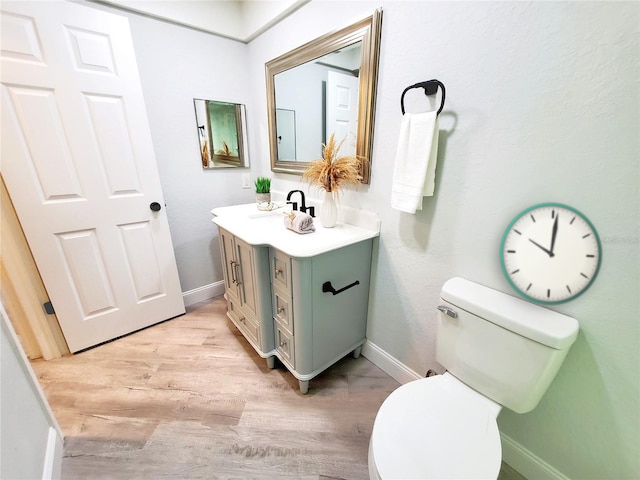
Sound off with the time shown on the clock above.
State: 10:01
